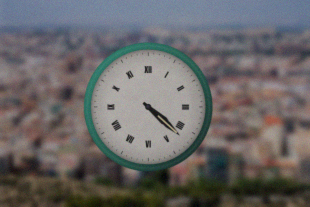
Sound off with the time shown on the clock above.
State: 4:22
